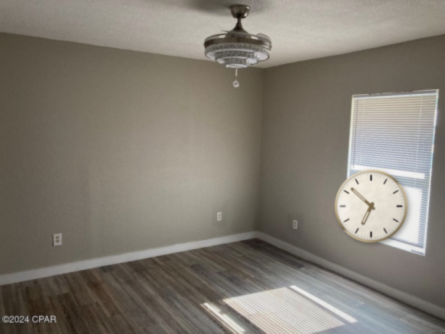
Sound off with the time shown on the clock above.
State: 6:52
